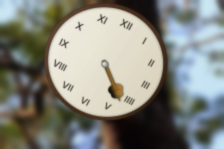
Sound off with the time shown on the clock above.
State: 4:22
